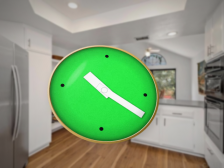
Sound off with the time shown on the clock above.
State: 10:20
